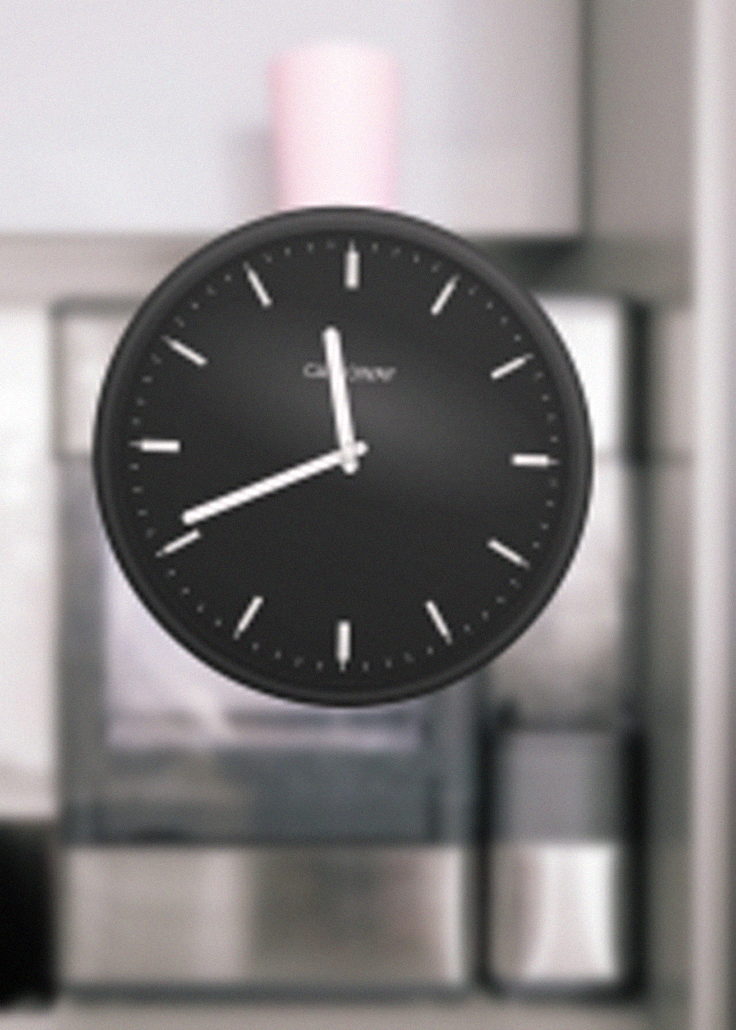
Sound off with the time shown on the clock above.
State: 11:41
